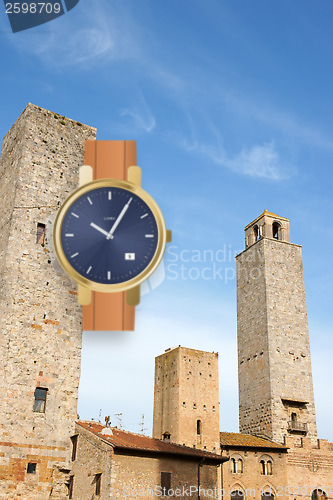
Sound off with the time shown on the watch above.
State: 10:05
